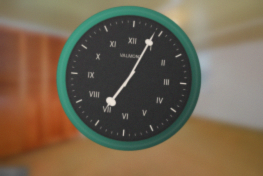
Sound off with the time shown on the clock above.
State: 7:04
